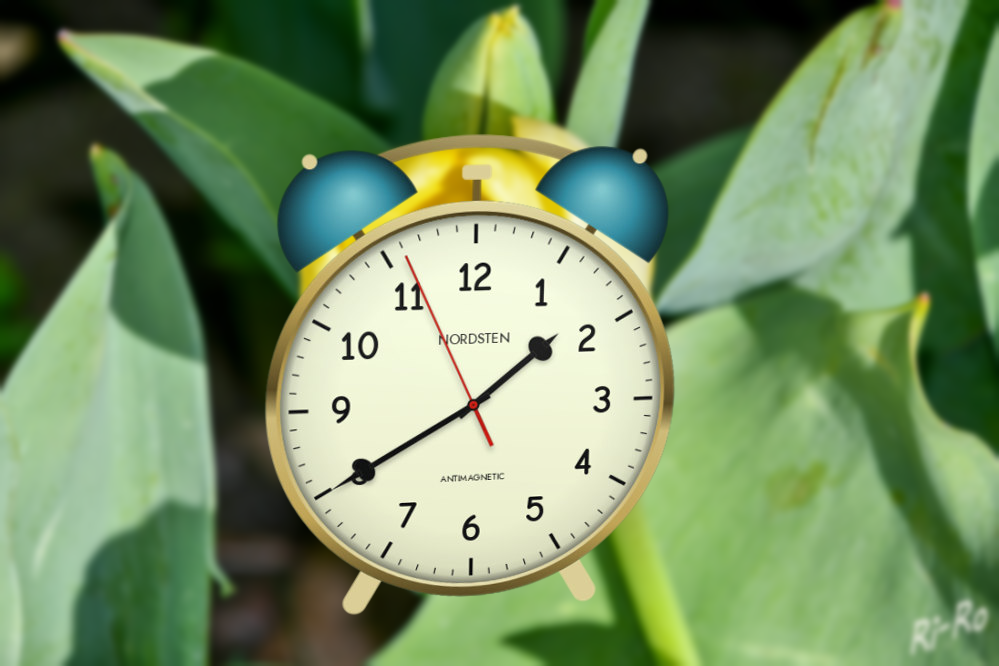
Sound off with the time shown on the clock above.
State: 1:39:56
